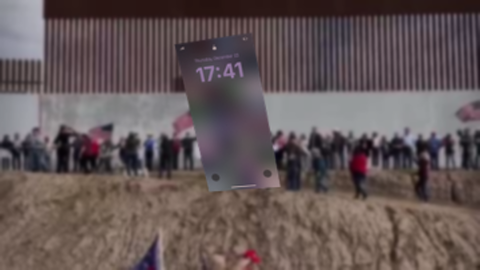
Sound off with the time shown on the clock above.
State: 17:41
